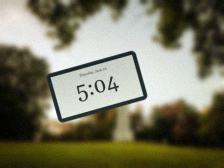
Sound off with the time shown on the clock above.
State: 5:04
